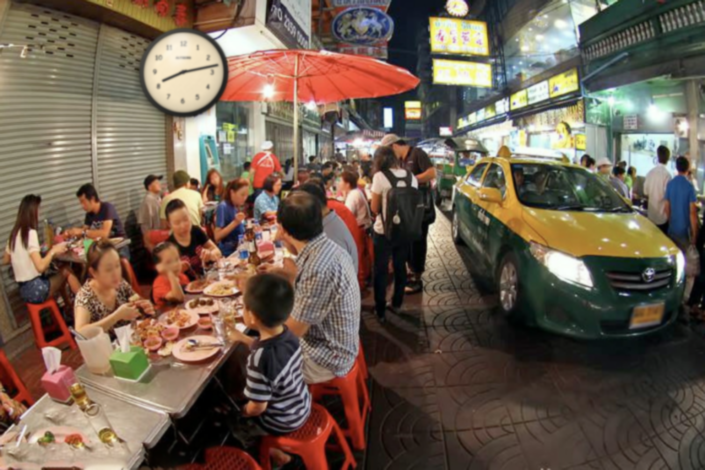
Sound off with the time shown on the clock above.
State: 8:13
